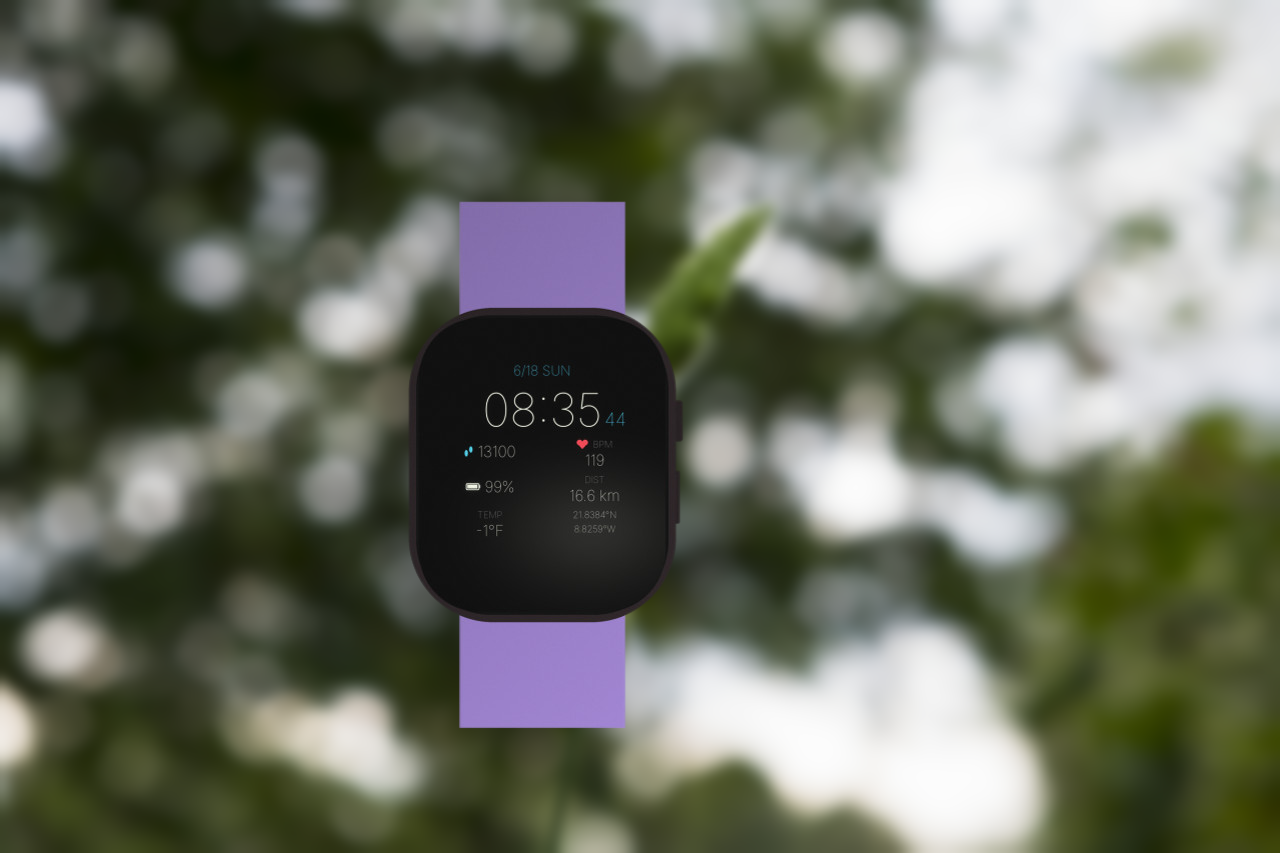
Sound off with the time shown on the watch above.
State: 8:35:44
